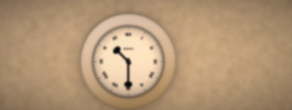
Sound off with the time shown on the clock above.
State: 10:30
